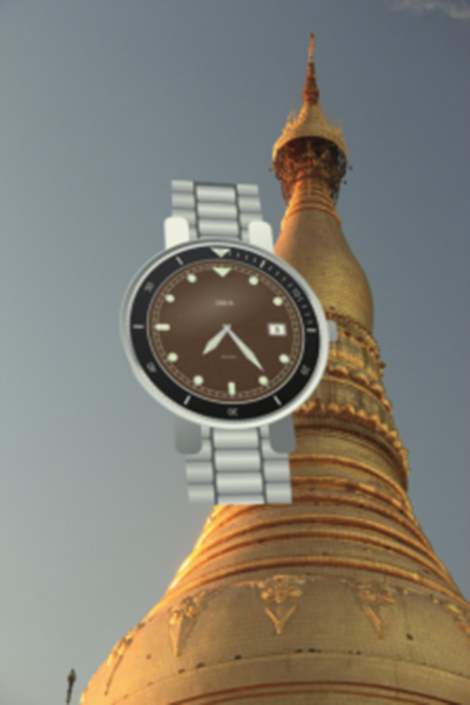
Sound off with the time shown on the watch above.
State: 7:24
